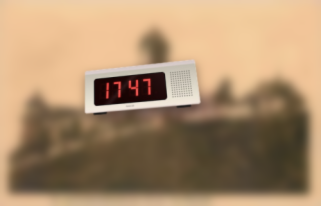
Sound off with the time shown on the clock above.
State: 17:47
